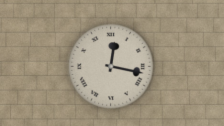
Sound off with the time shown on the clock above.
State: 12:17
